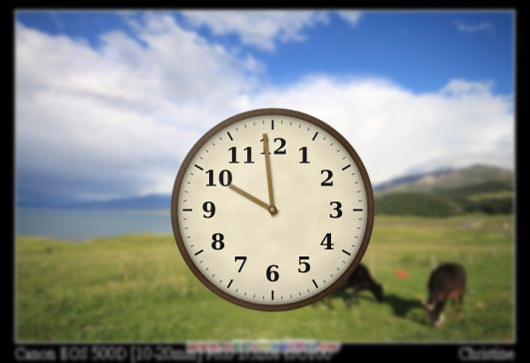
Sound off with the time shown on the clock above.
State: 9:59
